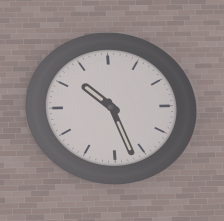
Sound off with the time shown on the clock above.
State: 10:27
